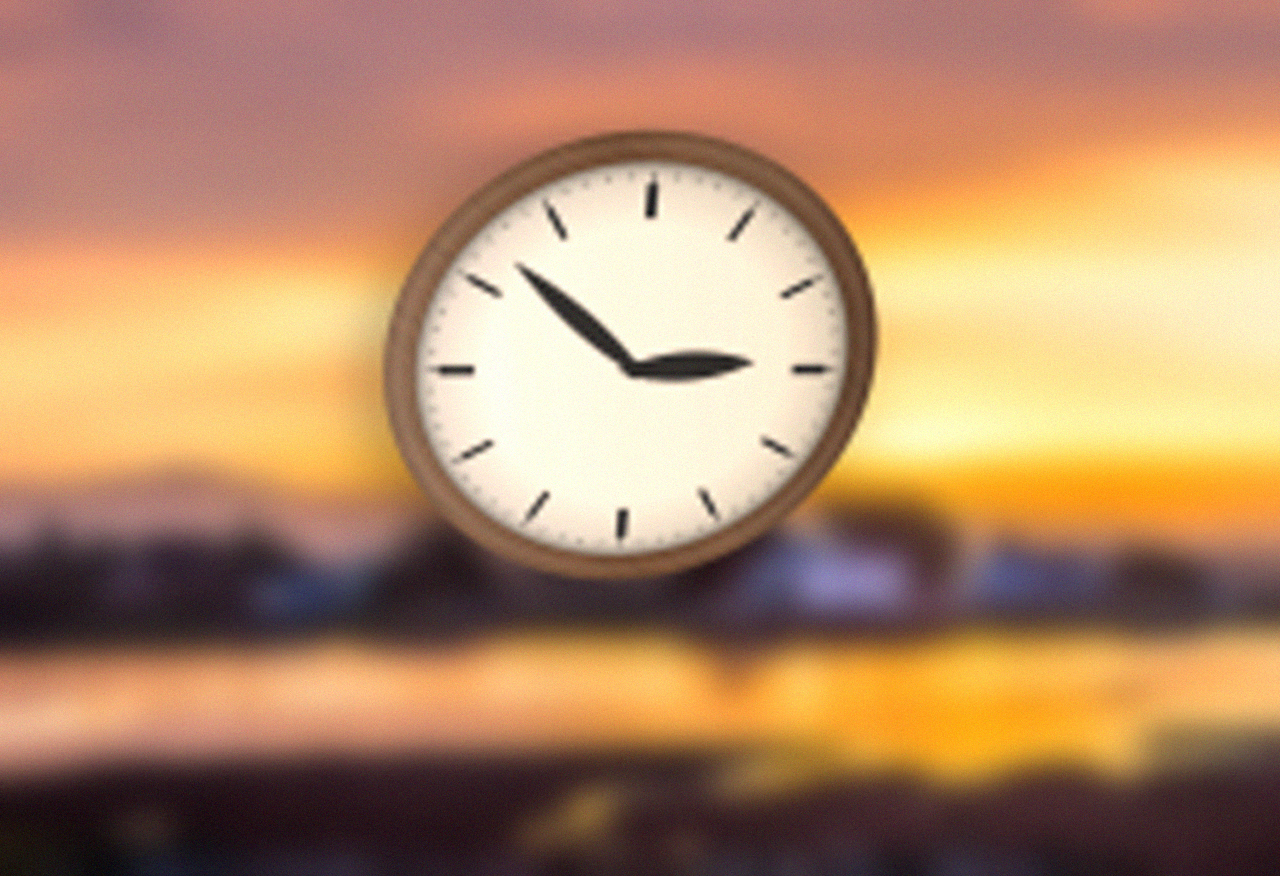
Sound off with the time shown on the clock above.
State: 2:52
